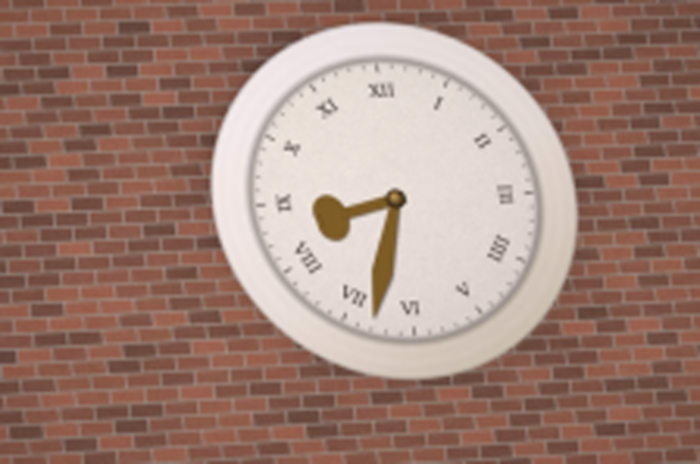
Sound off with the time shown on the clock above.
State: 8:33
